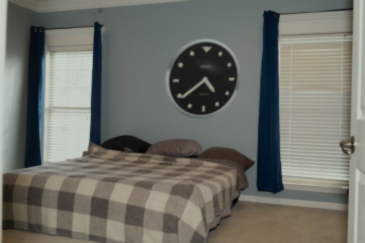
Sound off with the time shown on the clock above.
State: 4:39
